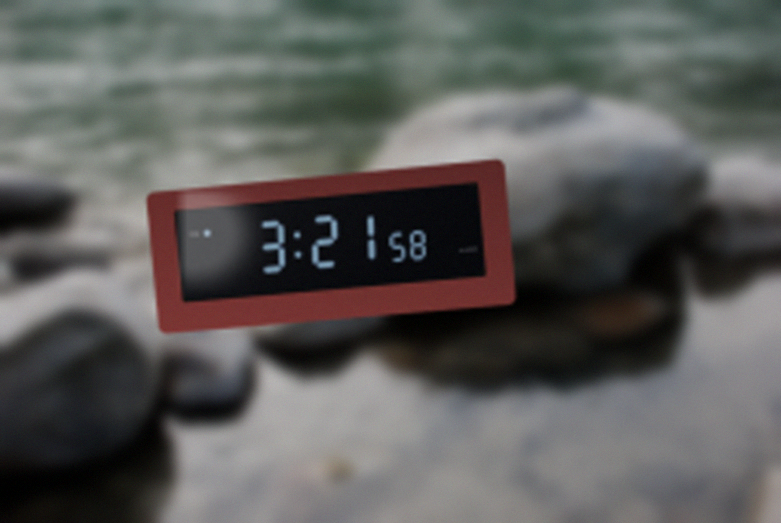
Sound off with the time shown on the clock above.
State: 3:21:58
